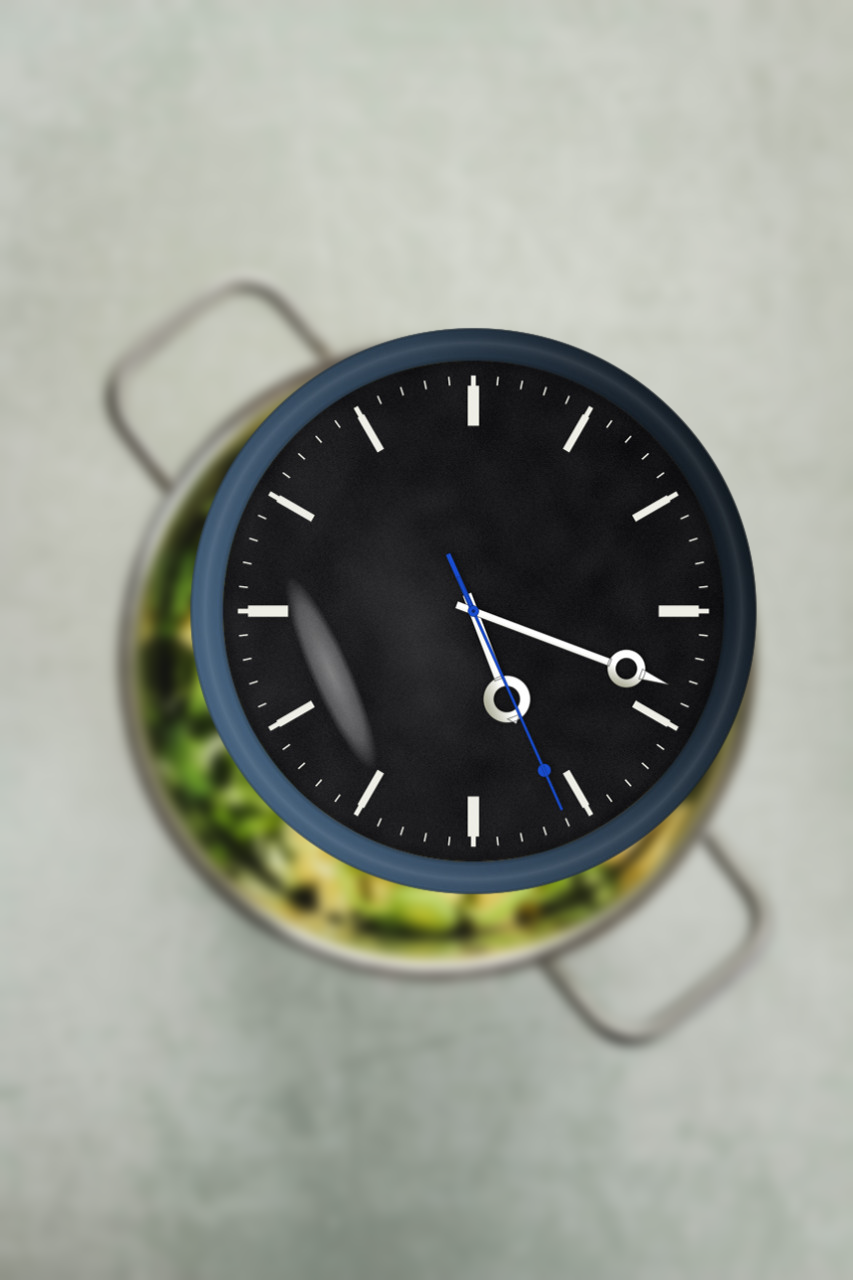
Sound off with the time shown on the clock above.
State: 5:18:26
